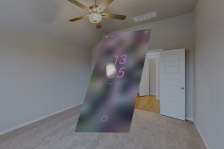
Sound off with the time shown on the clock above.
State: 13:05
